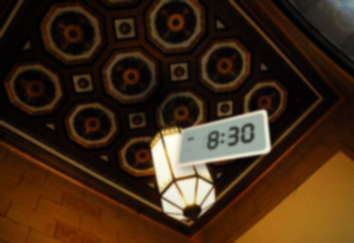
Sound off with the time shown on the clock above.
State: 8:30
